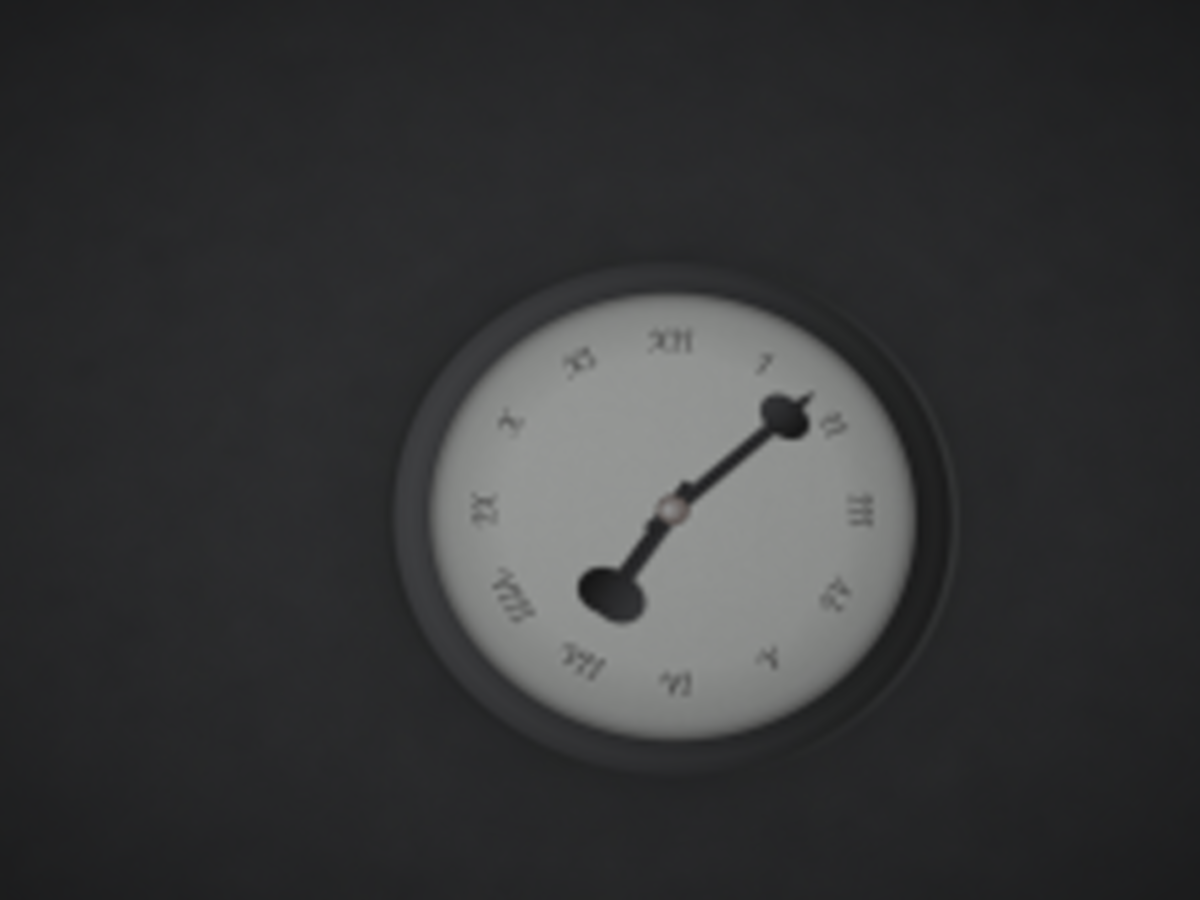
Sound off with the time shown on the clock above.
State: 7:08
